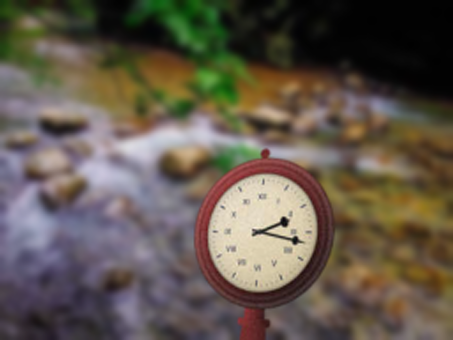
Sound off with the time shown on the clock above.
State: 2:17
